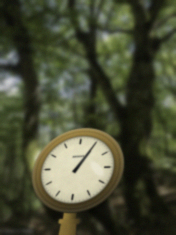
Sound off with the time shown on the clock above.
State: 1:05
